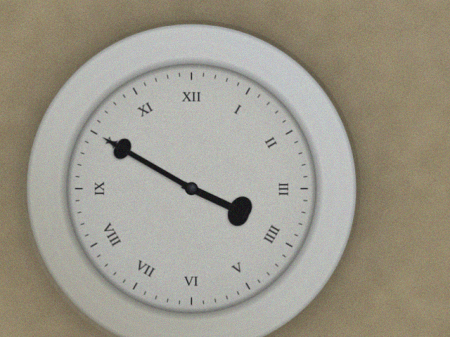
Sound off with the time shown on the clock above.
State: 3:50
